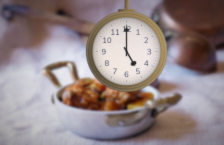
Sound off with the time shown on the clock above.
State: 5:00
